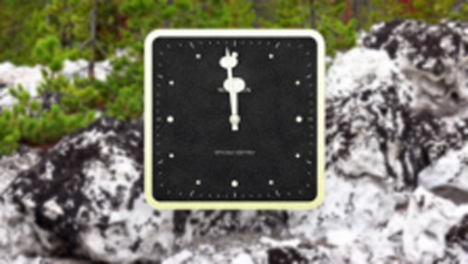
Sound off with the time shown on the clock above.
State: 11:59
